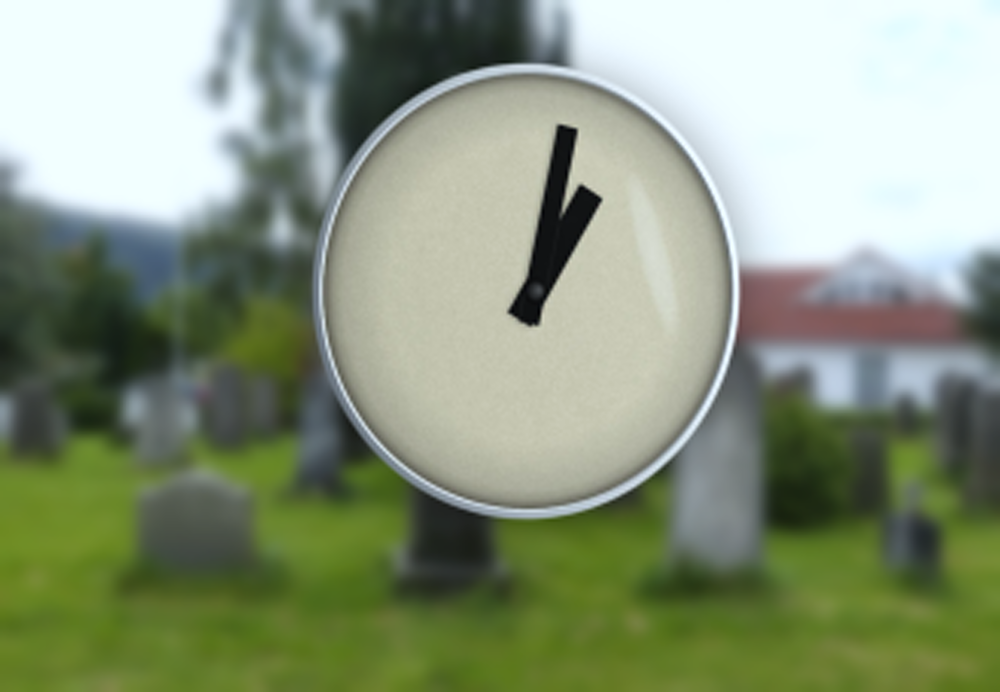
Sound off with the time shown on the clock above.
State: 1:02
